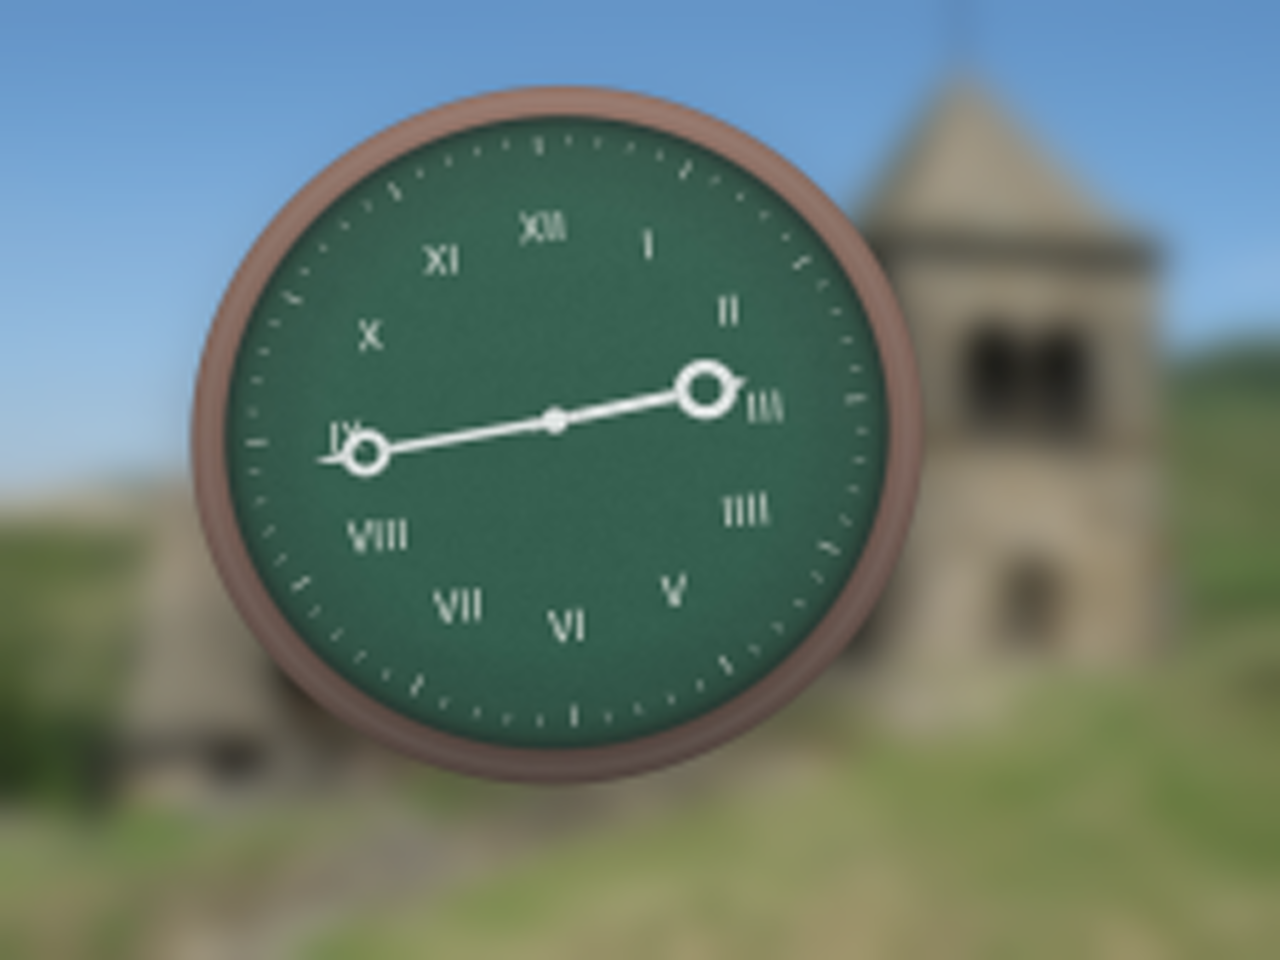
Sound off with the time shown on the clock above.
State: 2:44
